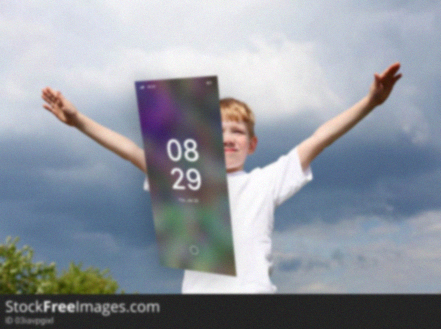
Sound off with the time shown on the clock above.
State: 8:29
